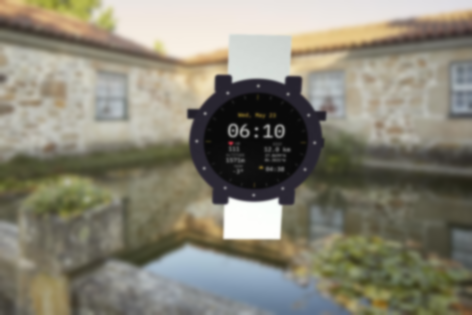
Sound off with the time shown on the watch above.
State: 6:10
